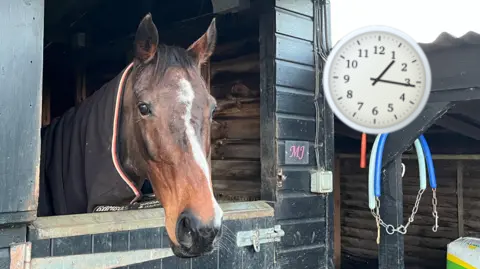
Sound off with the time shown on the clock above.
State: 1:16
